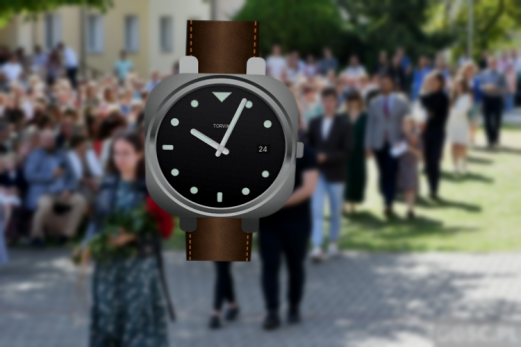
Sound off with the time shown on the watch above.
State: 10:04
